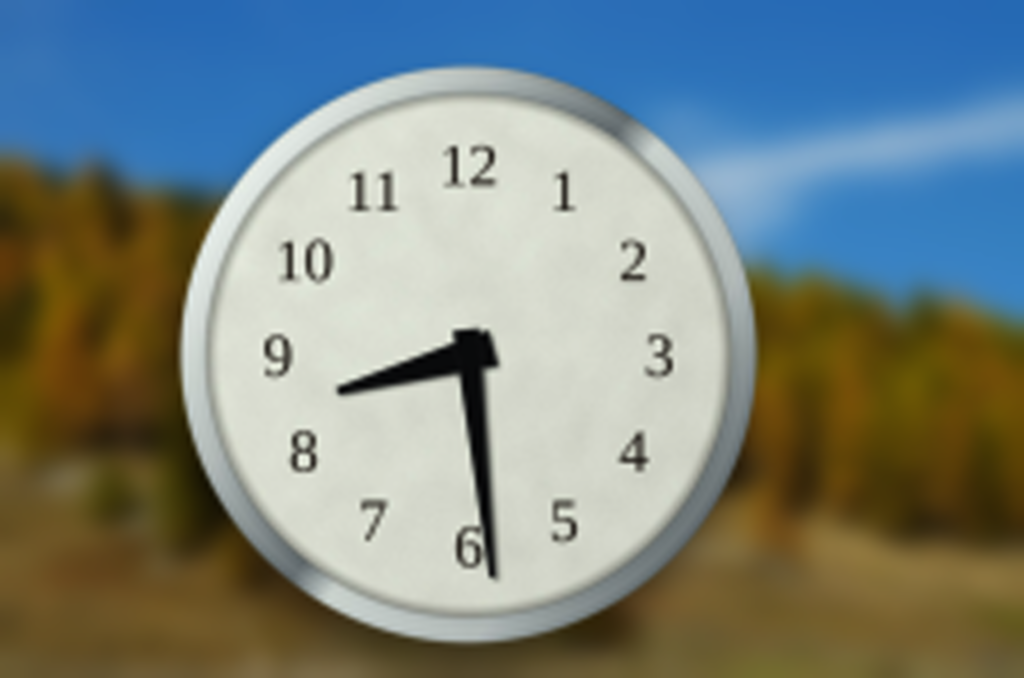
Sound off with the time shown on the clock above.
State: 8:29
